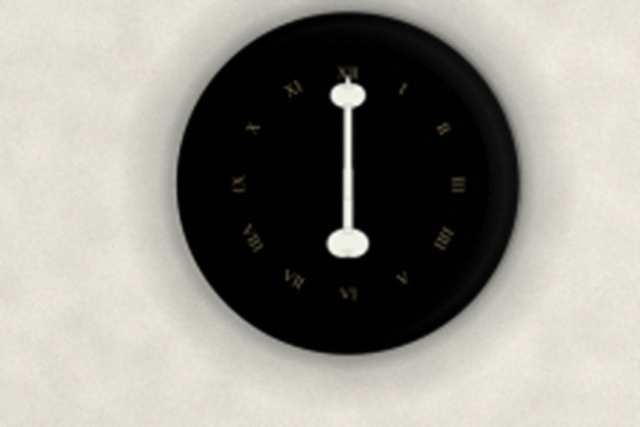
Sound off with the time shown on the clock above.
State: 6:00
